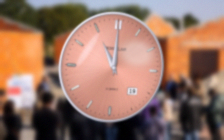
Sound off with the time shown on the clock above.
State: 11:00
